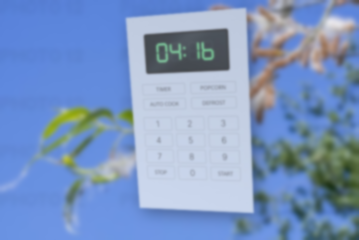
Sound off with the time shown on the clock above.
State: 4:16
